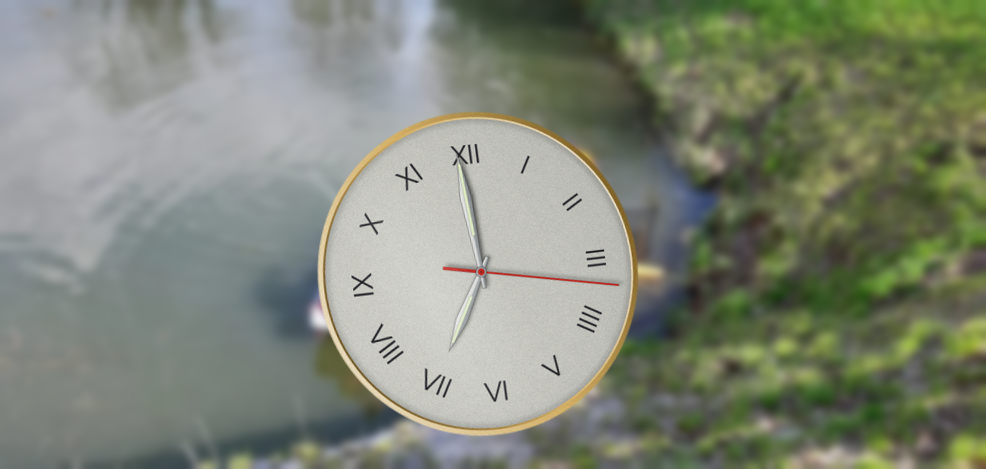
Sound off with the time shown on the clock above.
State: 6:59:17
